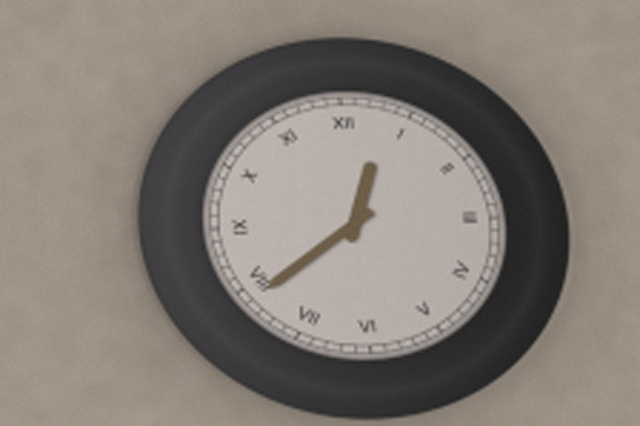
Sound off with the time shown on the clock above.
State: 12:39
